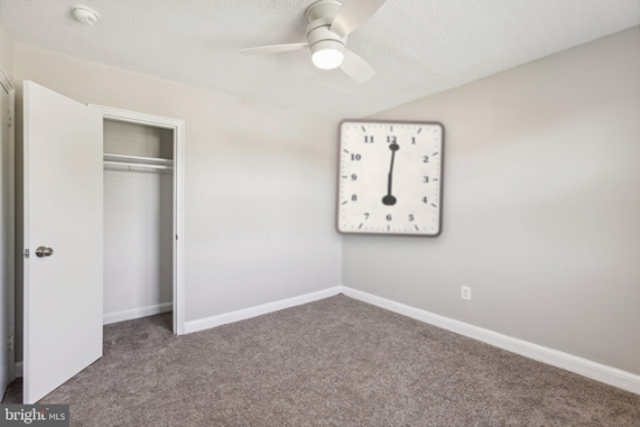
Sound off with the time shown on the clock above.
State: 6:01
